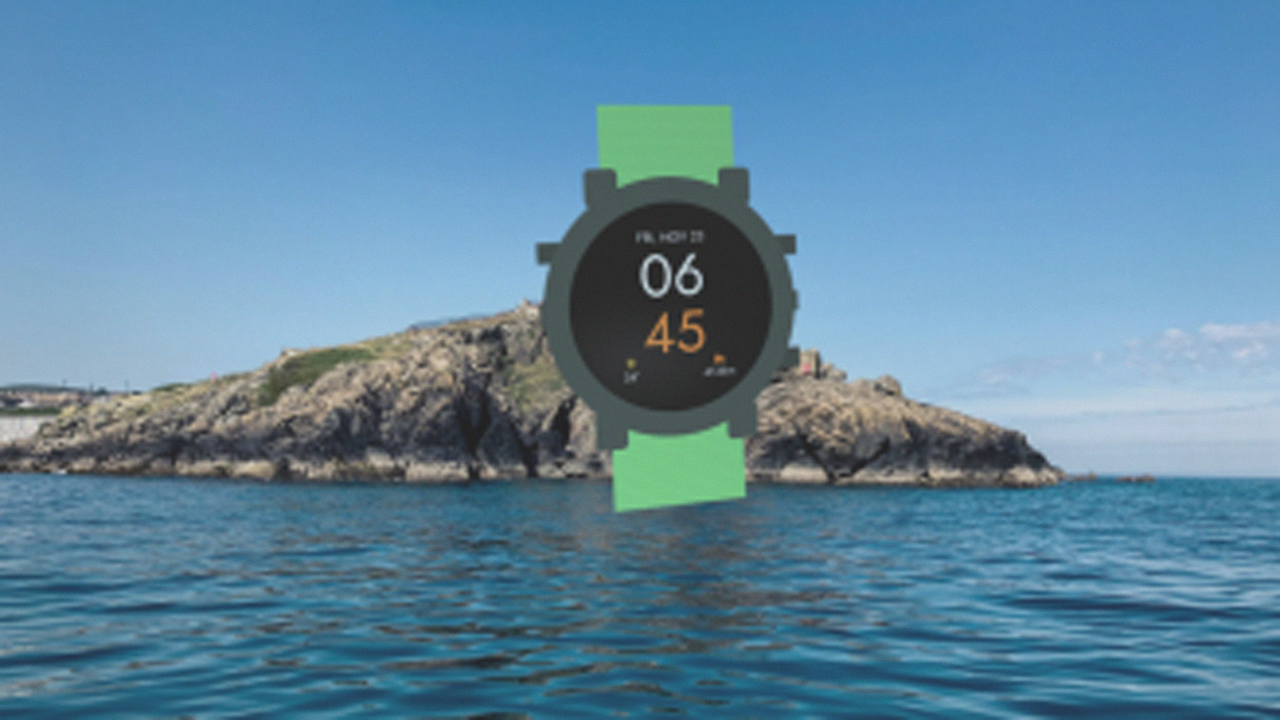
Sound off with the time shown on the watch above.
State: 6:45
